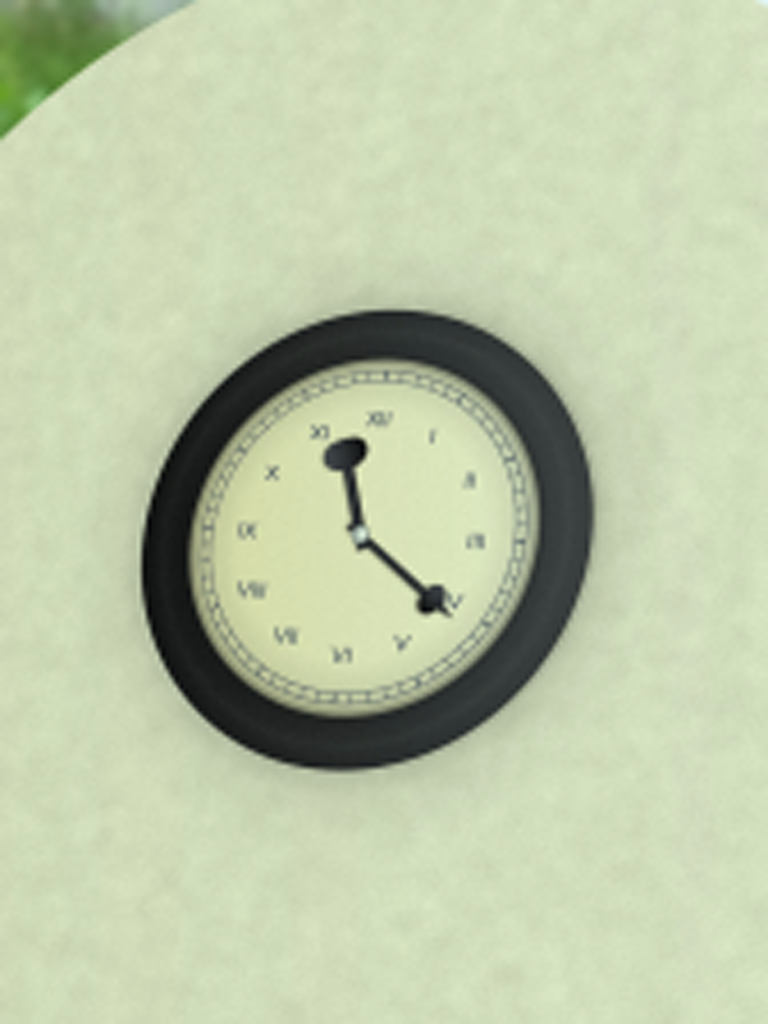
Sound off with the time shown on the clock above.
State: 11:21
